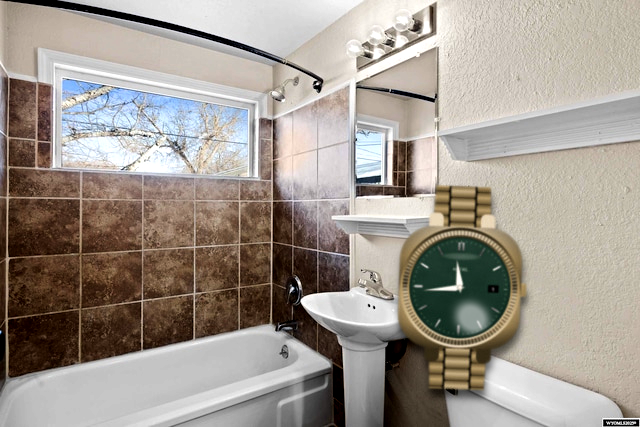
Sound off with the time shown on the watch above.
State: 11:44
